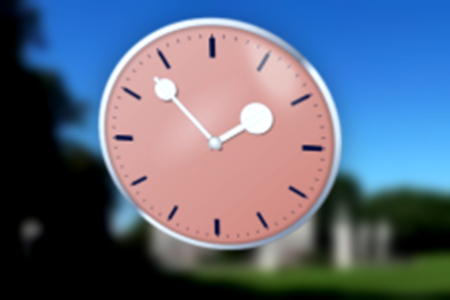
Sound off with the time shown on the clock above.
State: 1:53
